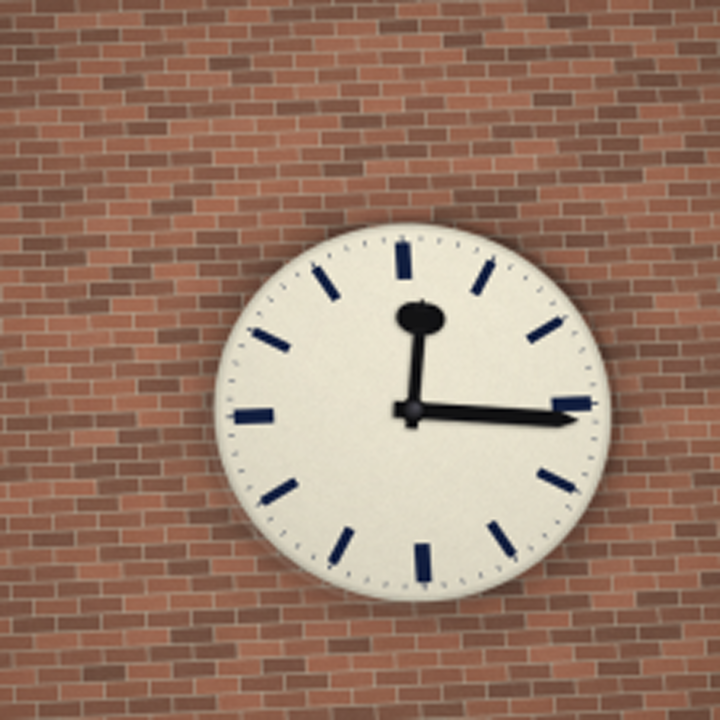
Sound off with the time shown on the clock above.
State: 12:16
